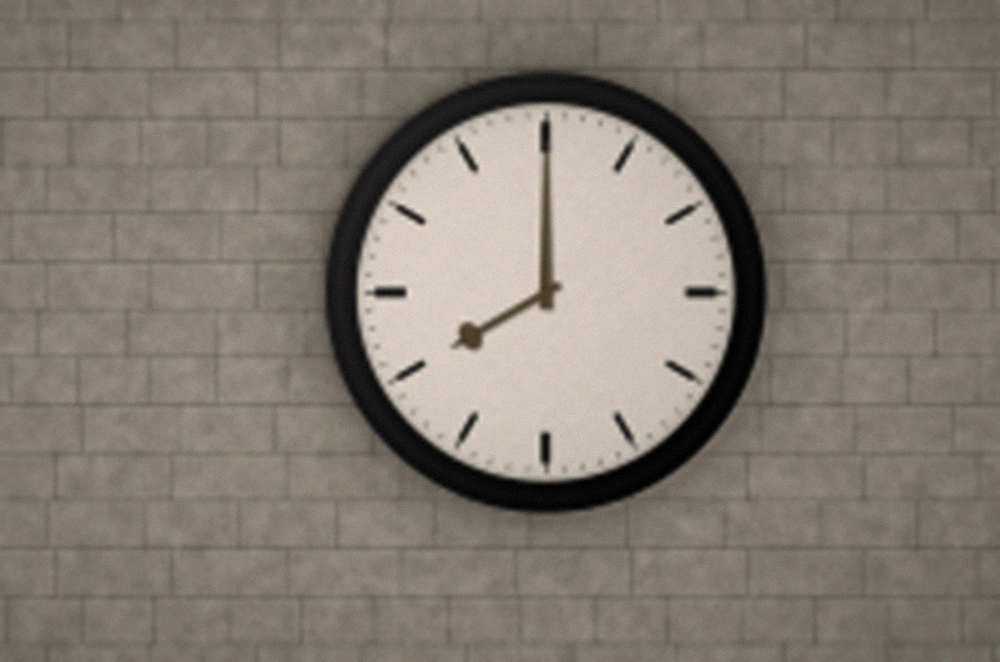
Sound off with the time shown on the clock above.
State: 8:00
